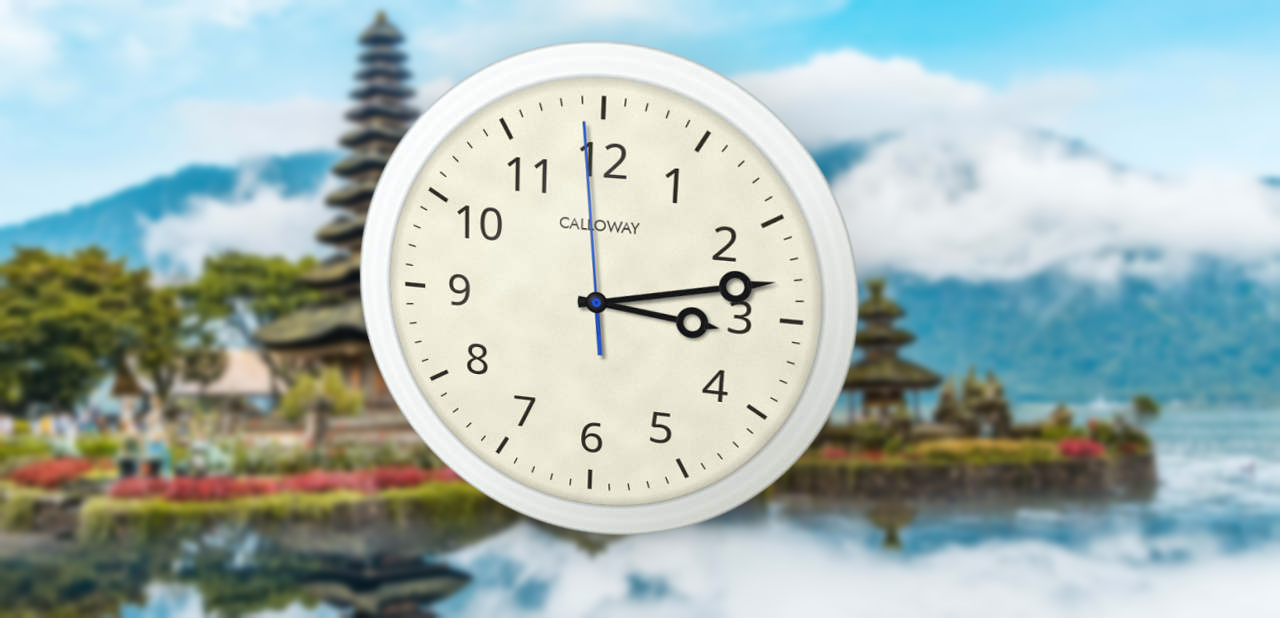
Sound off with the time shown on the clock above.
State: 3:12:59
